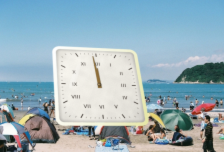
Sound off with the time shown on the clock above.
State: 11:59
